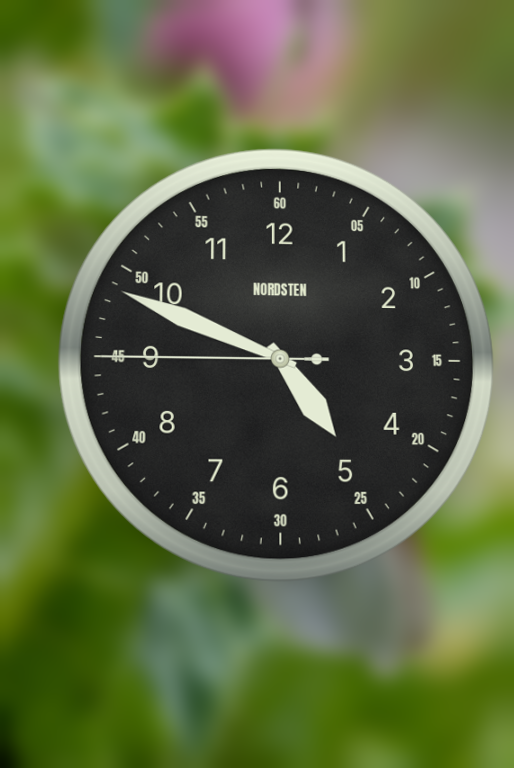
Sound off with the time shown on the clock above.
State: 4:48:45
